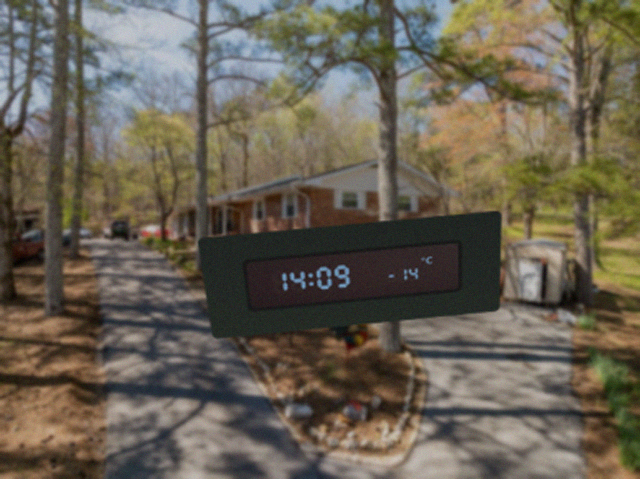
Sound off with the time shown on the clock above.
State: 14:09
